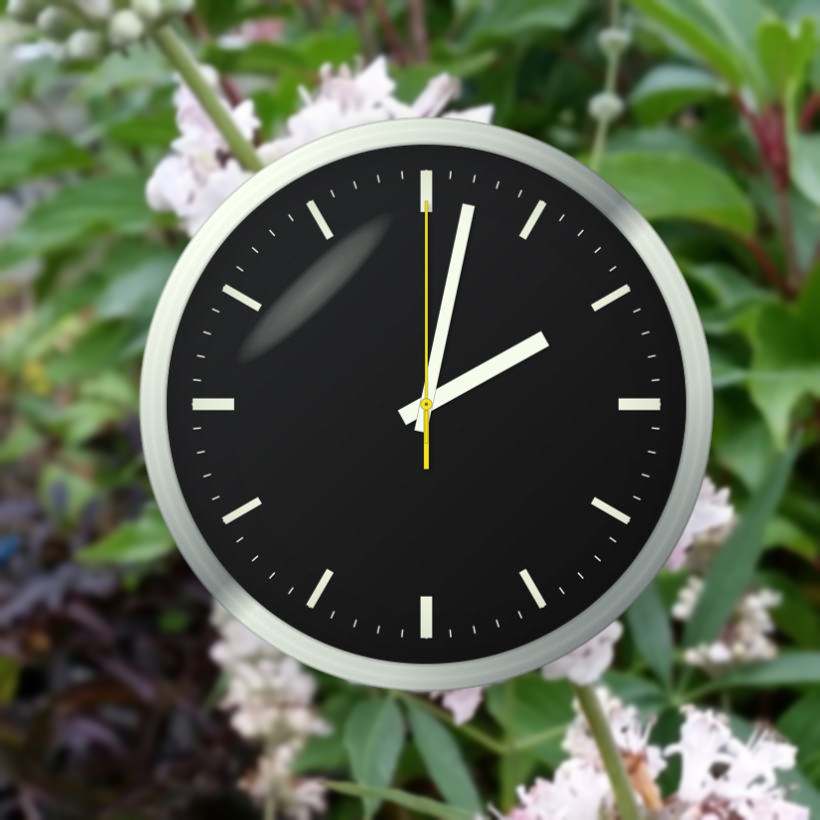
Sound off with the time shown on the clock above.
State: 2:02:00
